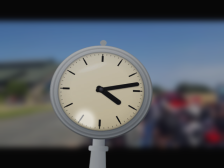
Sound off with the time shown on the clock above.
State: 4:13
